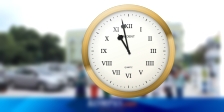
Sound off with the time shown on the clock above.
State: 10:58
